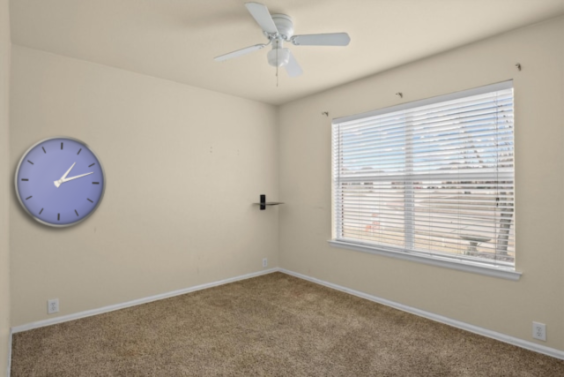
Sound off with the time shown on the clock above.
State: 1:12
